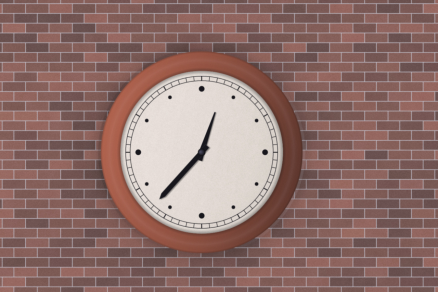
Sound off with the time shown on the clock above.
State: 12:37
